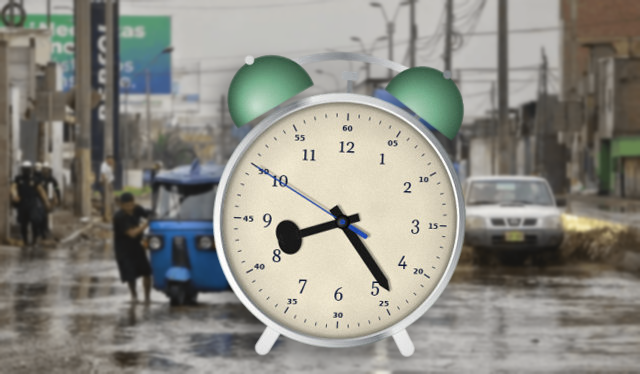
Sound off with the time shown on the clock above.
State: 8:23:50
